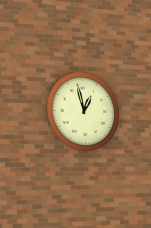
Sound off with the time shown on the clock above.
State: 12:58
